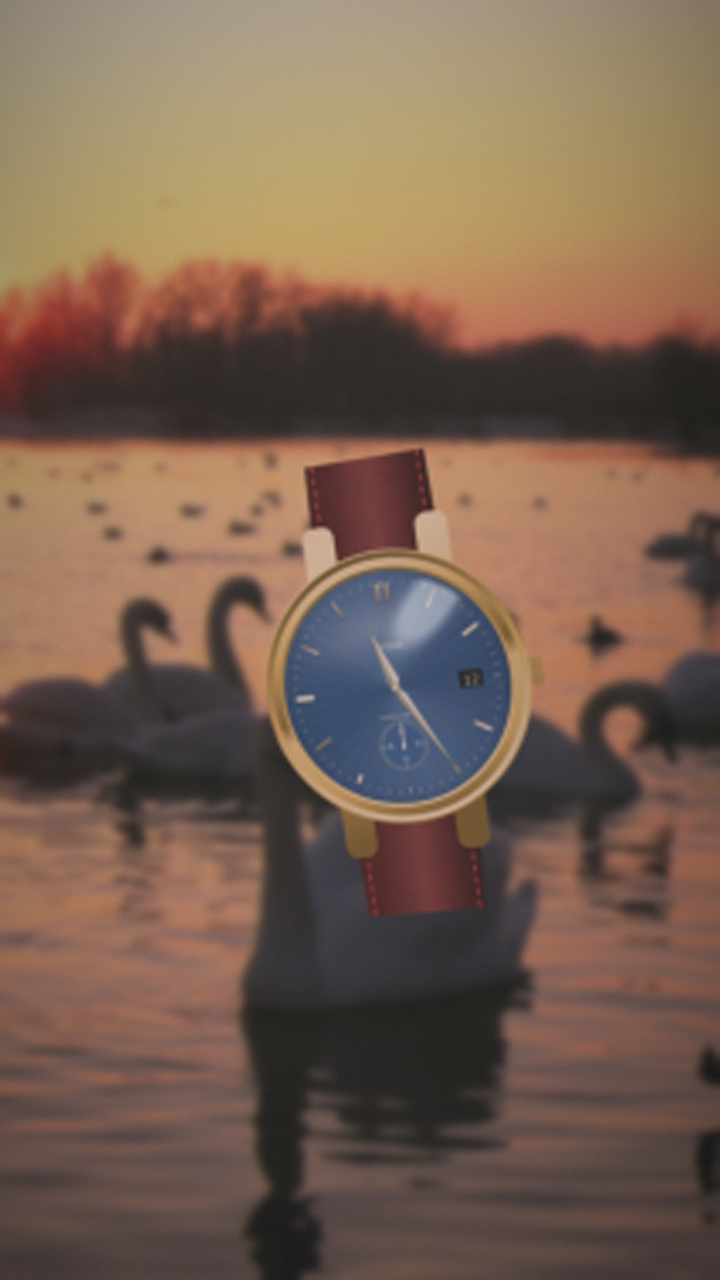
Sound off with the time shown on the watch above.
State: 11:25
